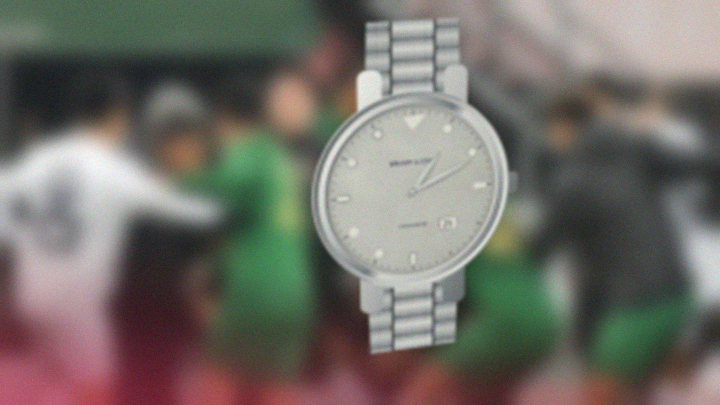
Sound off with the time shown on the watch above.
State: 1:11
